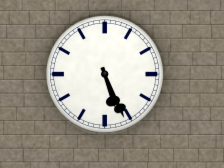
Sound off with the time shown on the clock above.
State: 5:26
